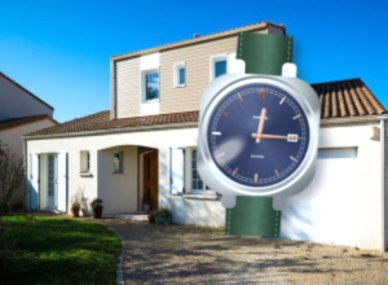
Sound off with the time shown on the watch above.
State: 12:15
